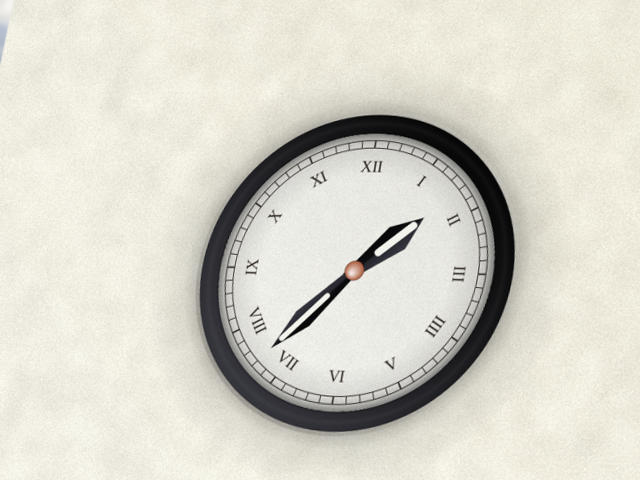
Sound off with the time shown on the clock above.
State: 1:37
